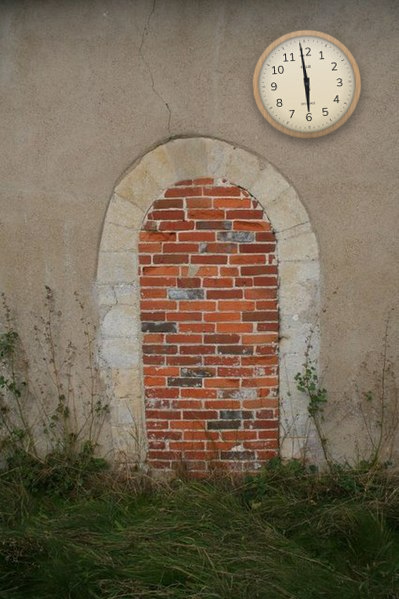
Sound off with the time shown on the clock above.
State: 5:59
